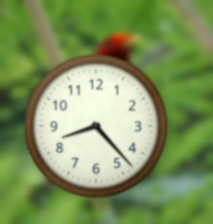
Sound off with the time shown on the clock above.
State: 8:23
